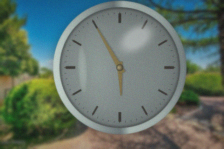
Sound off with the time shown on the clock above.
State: 5:55
